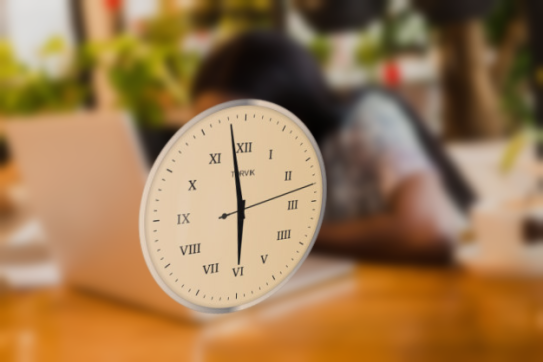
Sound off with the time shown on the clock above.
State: 5:58:13
